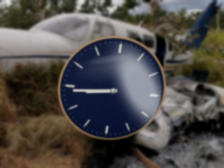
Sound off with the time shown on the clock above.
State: 8:44
